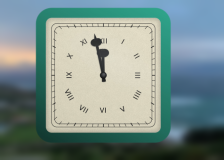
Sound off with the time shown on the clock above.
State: 11:58
